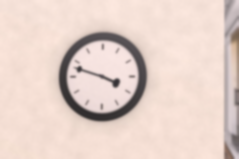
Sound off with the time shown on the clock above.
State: 3:48
